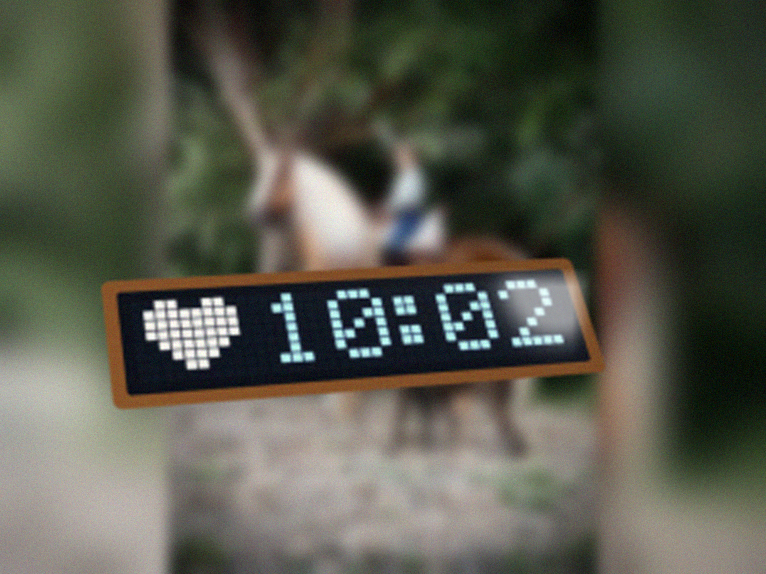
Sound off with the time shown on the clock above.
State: 10:02
